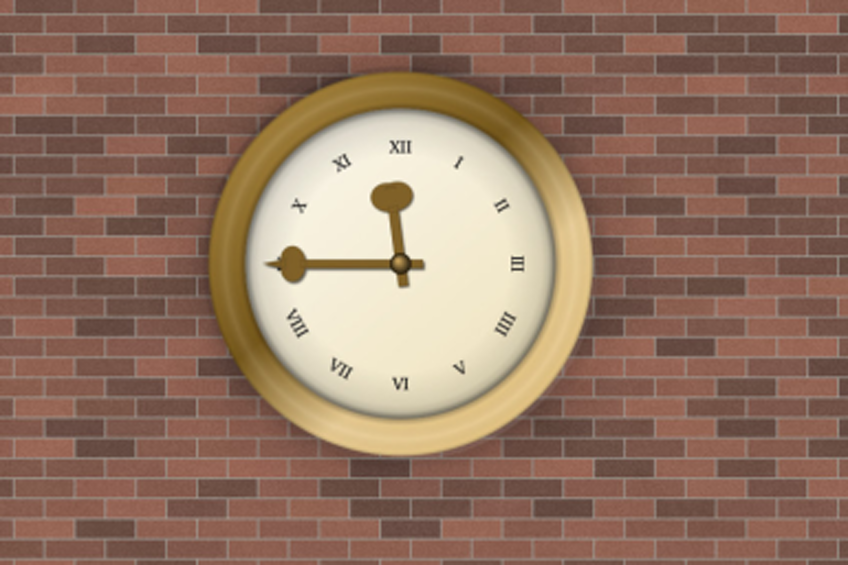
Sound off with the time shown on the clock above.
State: 11:45
